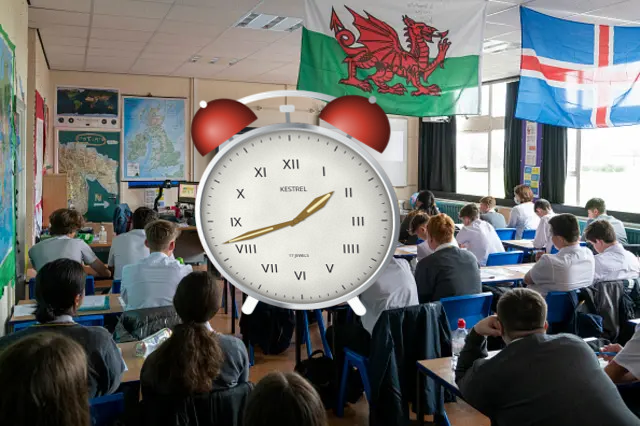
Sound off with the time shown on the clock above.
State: 1:42
